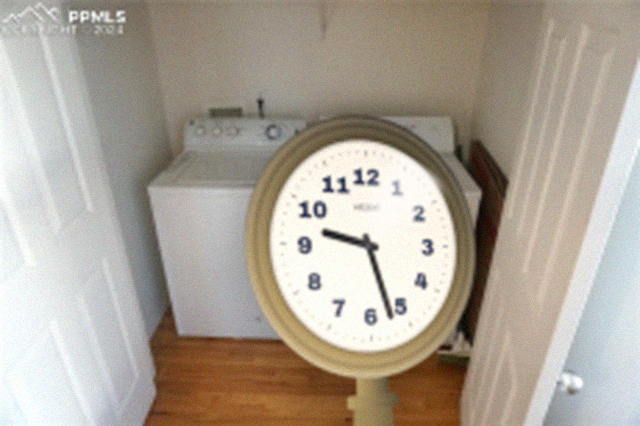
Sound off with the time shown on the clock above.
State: 9:27
